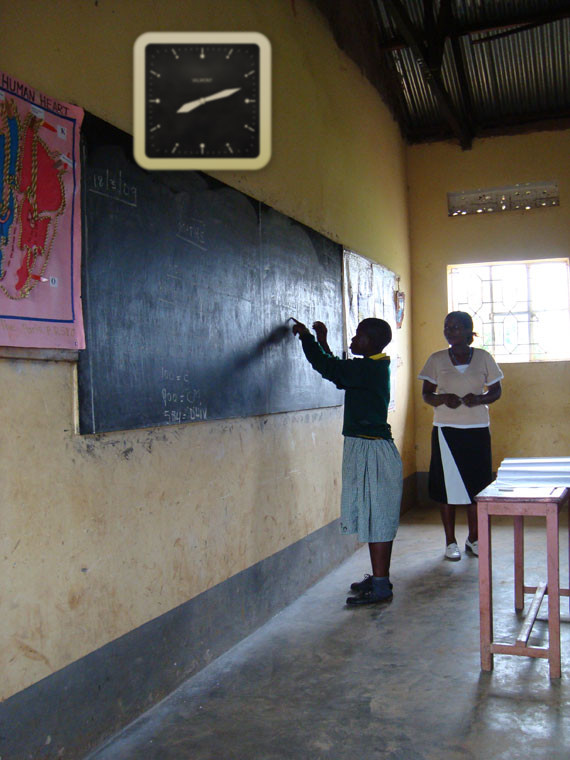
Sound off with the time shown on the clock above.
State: 8:12
